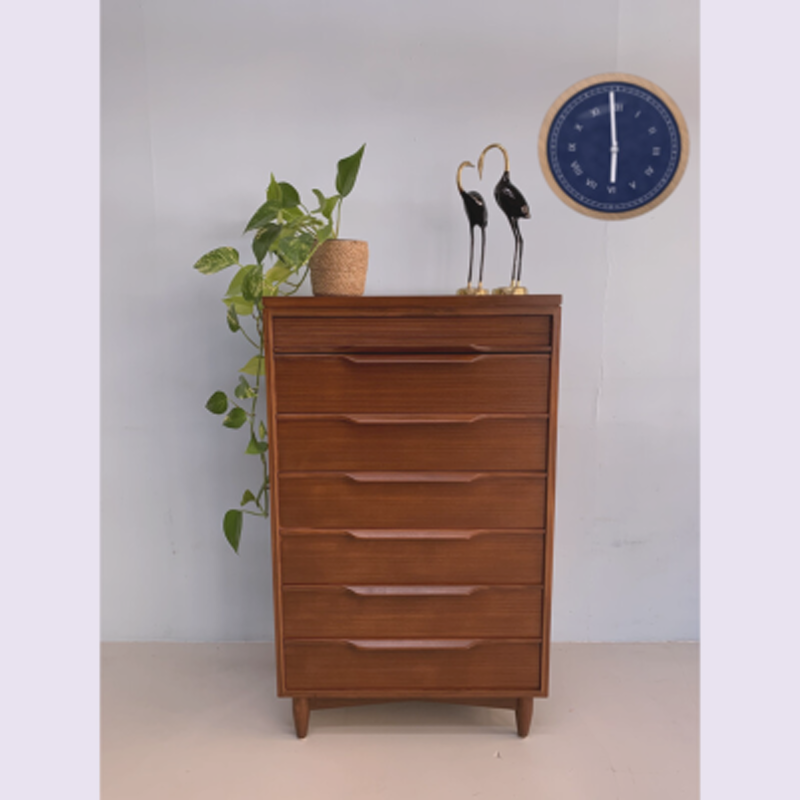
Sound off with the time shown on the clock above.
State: 5:59
